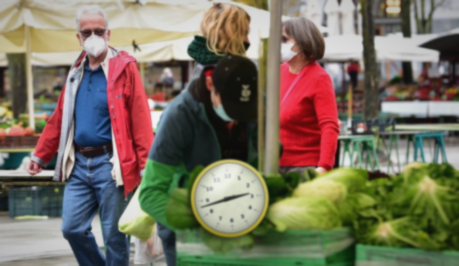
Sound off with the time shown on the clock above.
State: 2:43
